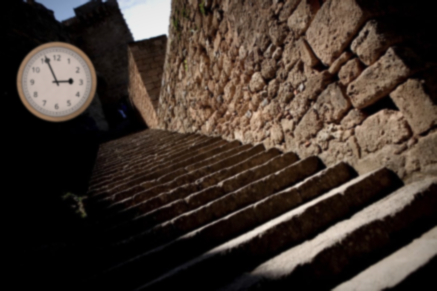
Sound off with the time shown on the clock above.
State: 2:56
